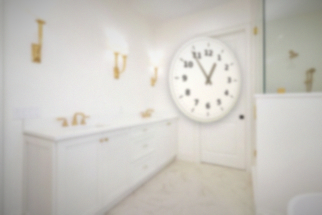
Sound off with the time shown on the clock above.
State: 12:54
